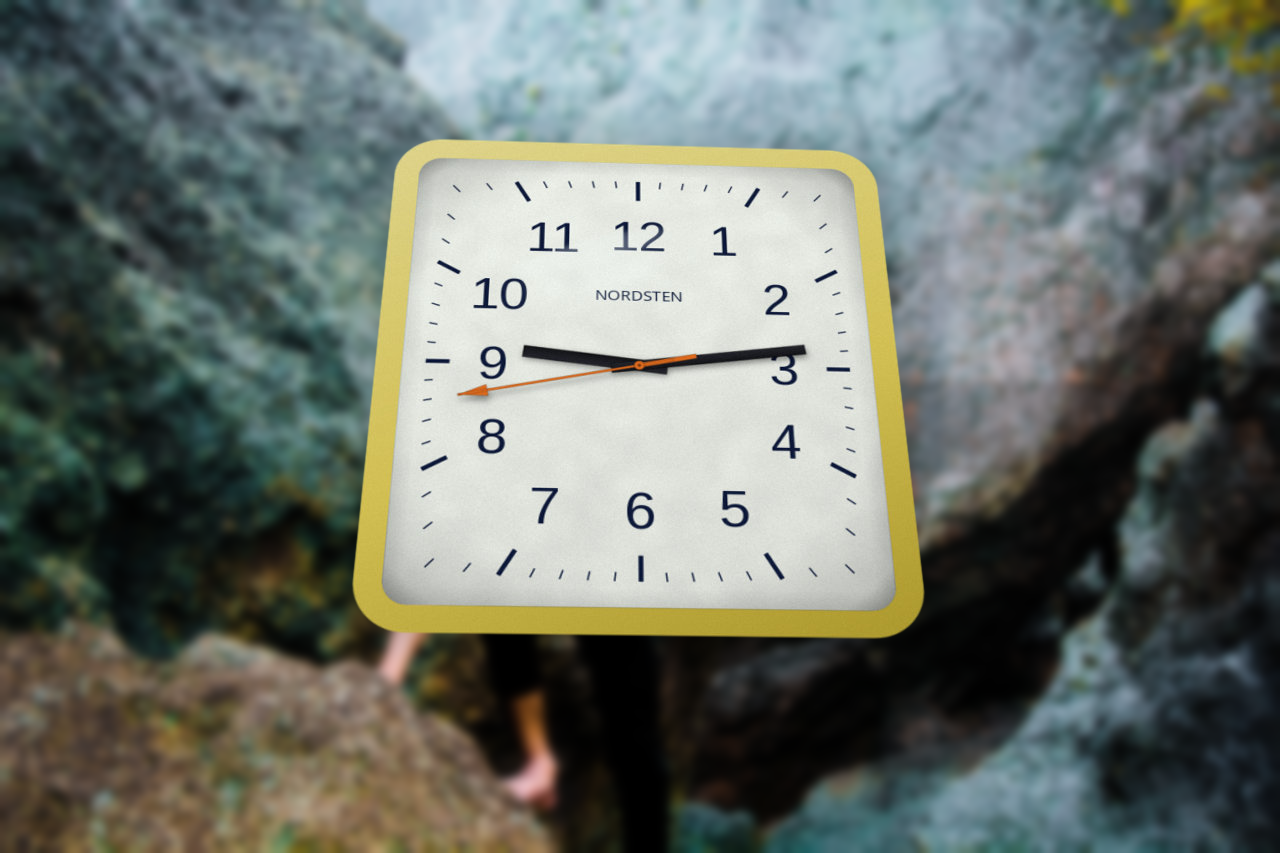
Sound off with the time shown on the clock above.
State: 9:13:43
